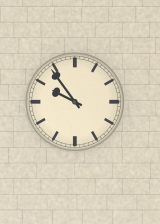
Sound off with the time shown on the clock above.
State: 9:54
